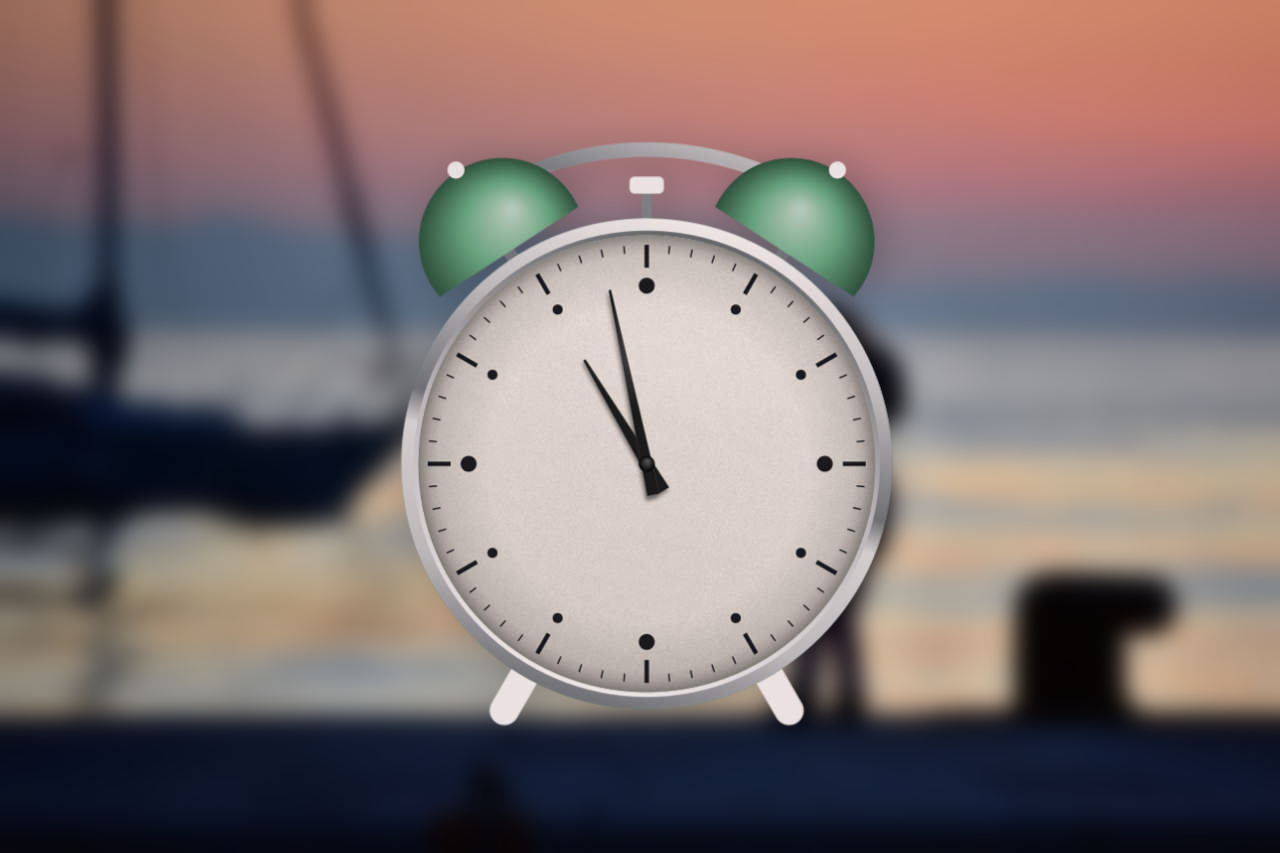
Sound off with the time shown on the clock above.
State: 10:58
